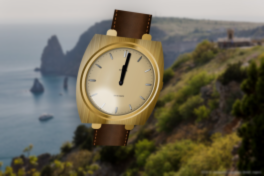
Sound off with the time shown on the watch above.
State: 12:01
